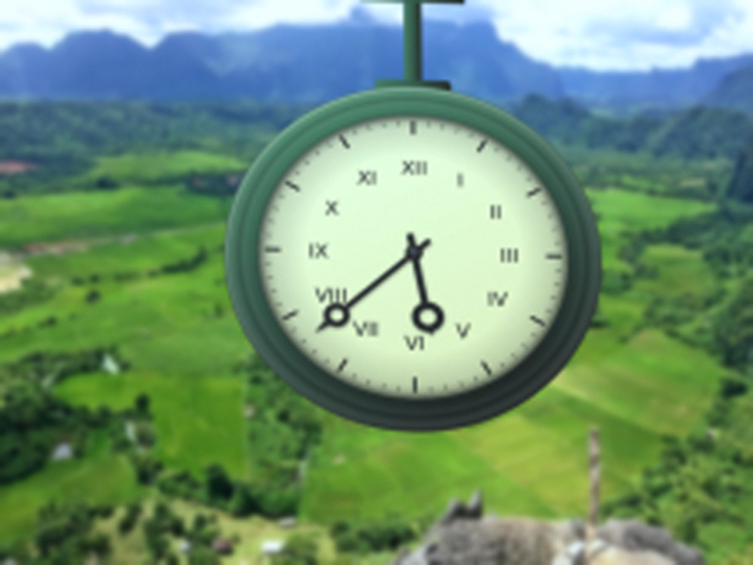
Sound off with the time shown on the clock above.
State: 5:38
